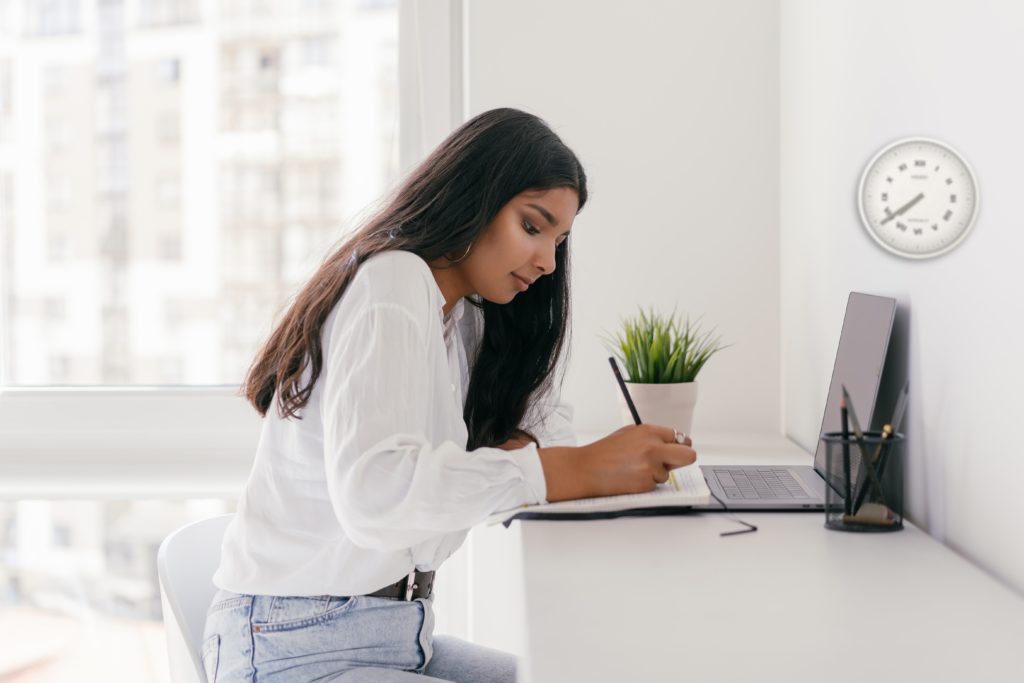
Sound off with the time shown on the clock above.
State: 7:39
